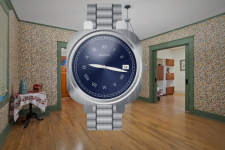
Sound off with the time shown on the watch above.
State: 9:17
